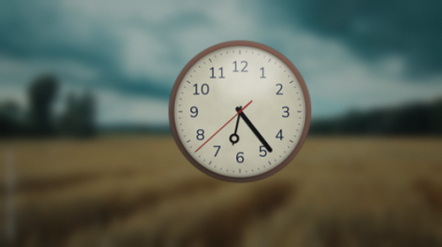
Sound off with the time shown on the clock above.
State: 6:23:38
